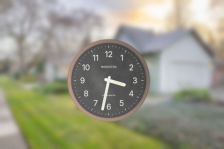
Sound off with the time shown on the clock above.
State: 3:32
